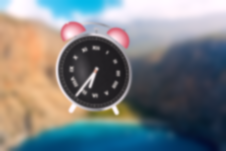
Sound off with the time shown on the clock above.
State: 6:36
